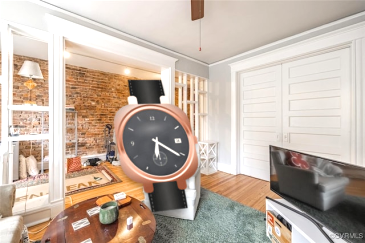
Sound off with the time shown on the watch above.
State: 6:21
